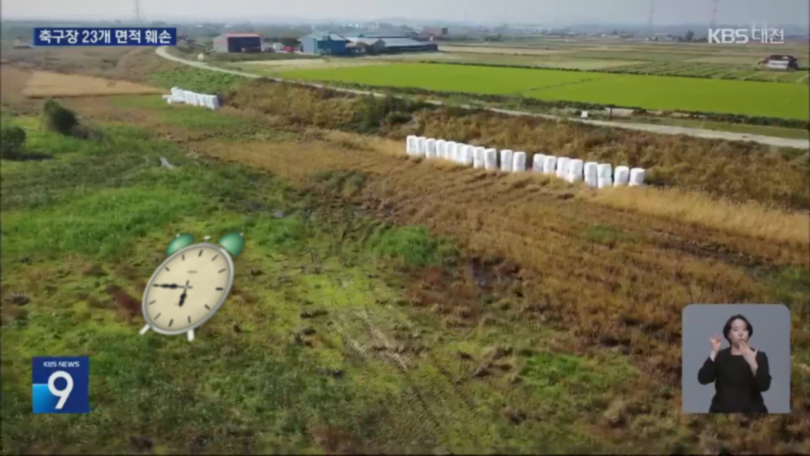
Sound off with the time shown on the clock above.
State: 5:45
